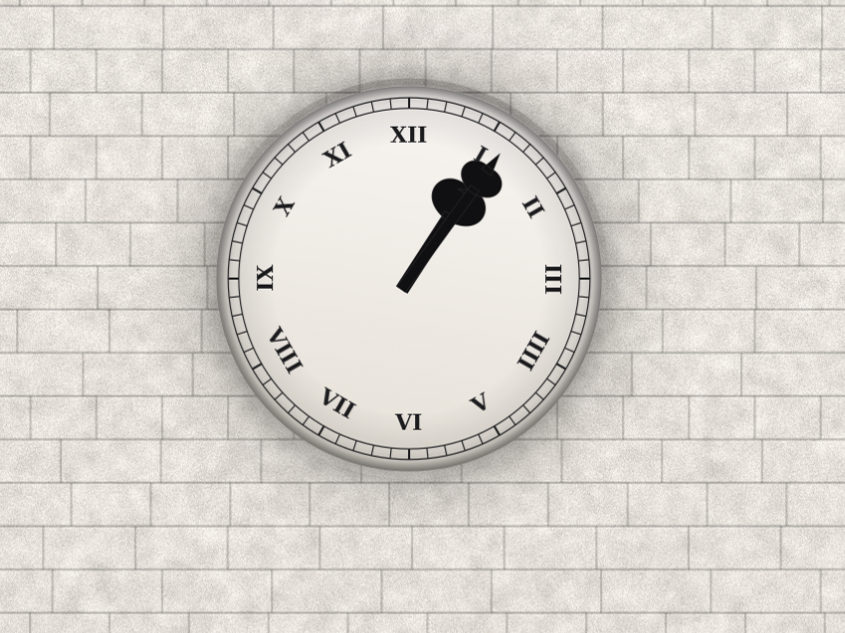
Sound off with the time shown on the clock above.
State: 1:06
